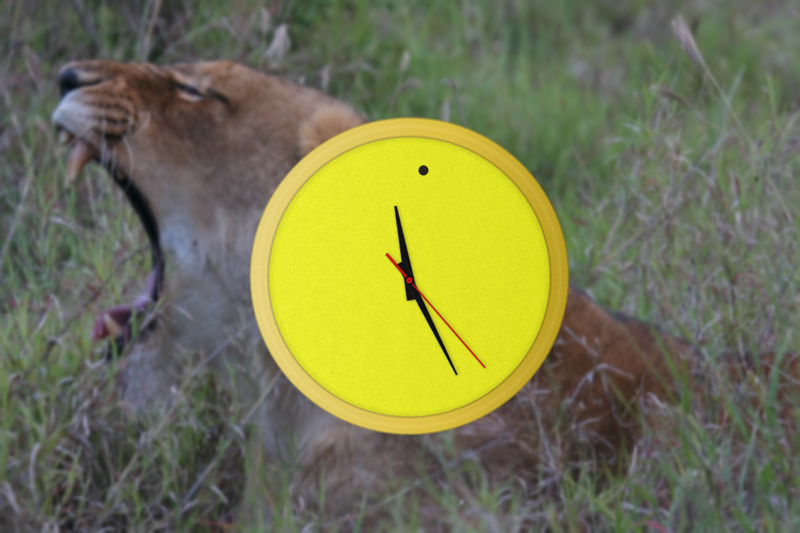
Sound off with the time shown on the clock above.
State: 11:24:22
